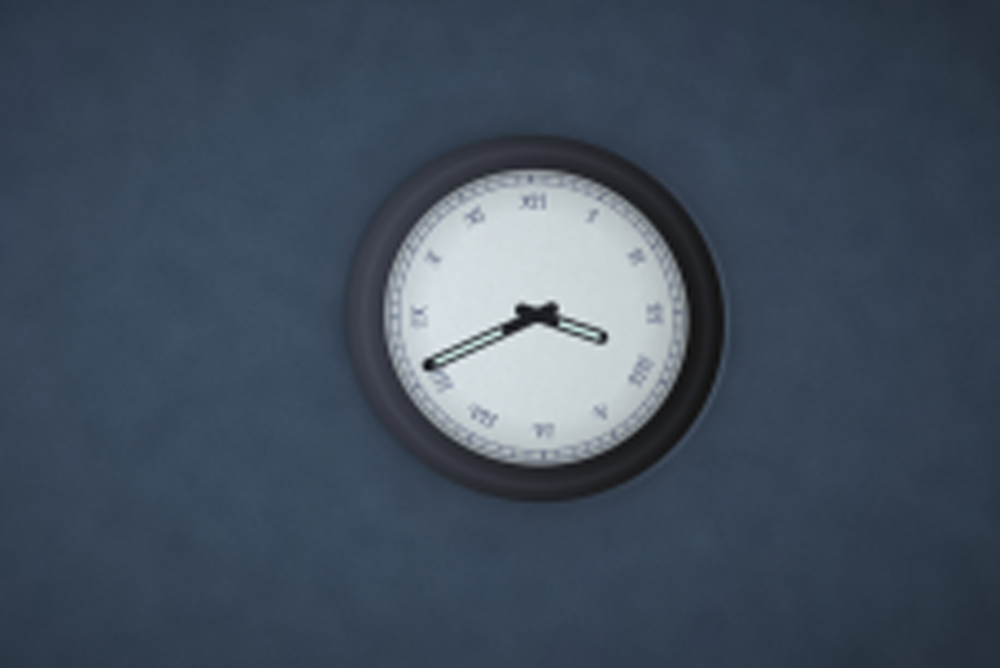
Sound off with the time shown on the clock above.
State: 3:41
